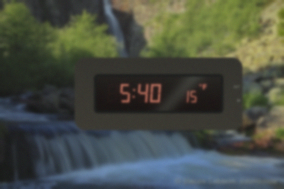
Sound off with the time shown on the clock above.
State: 5:40
